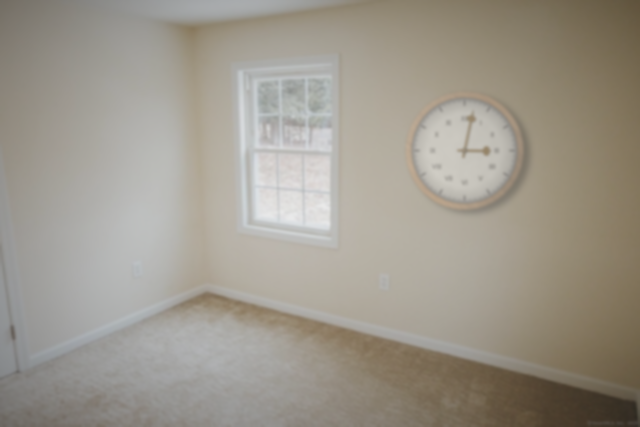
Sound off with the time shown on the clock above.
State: 3:02
